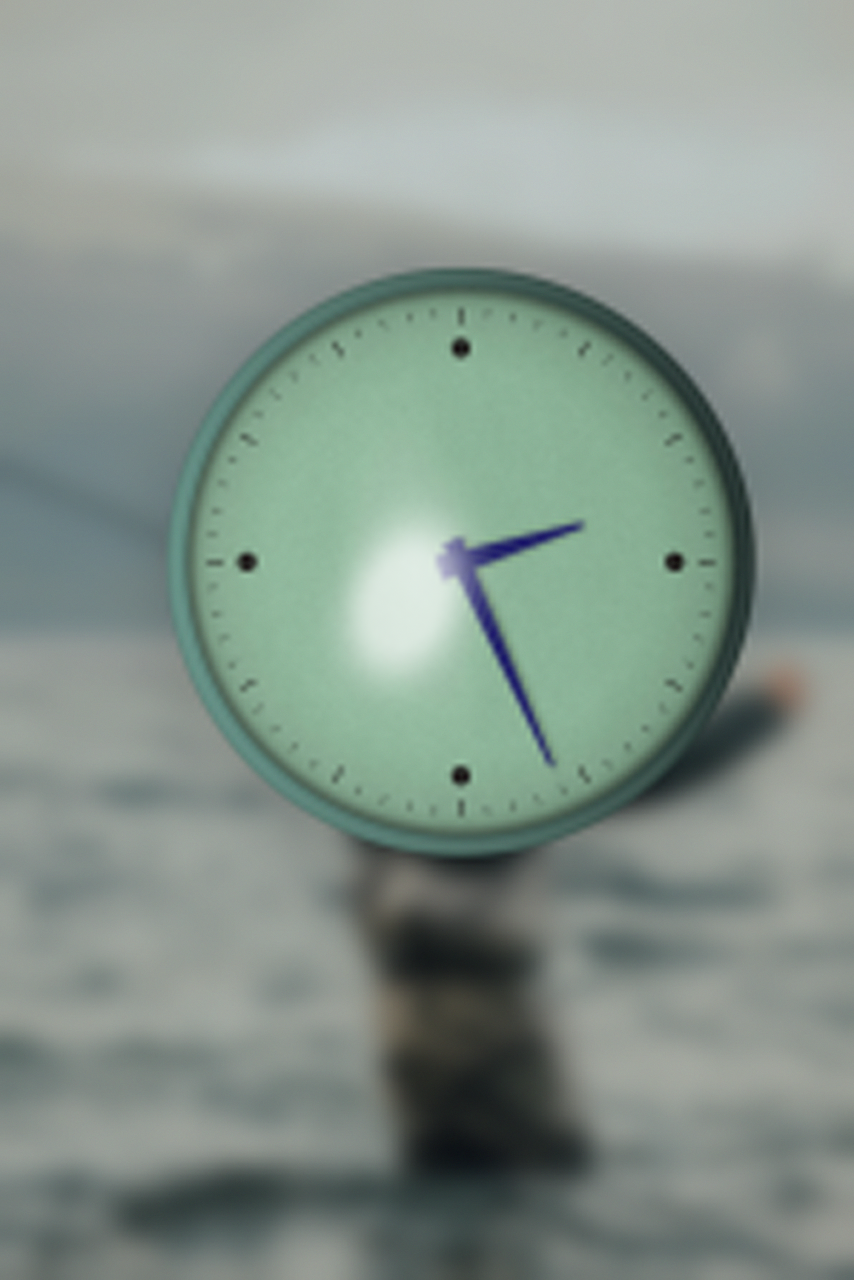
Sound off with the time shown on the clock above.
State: 2:26
